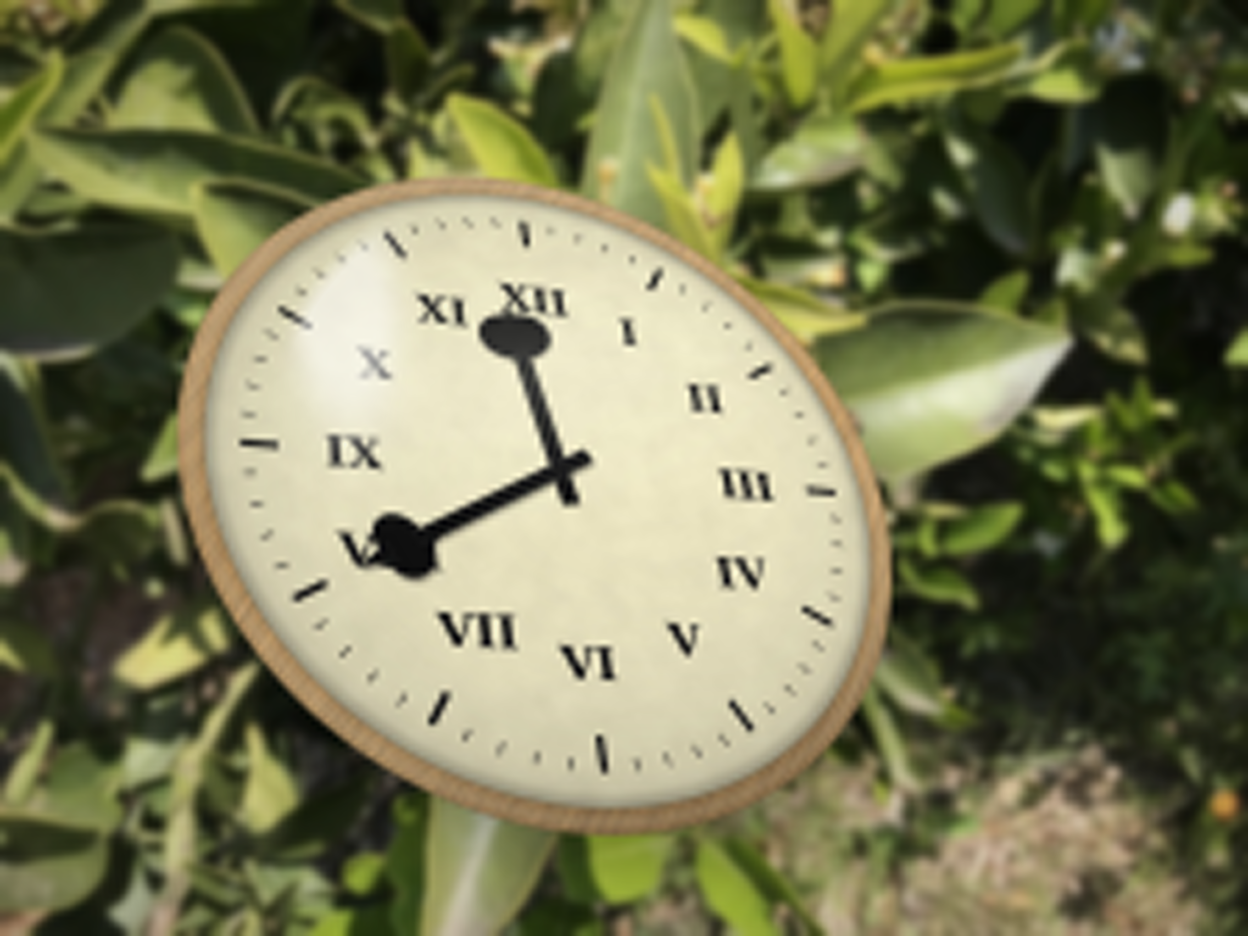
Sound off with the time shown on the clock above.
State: 11:40
